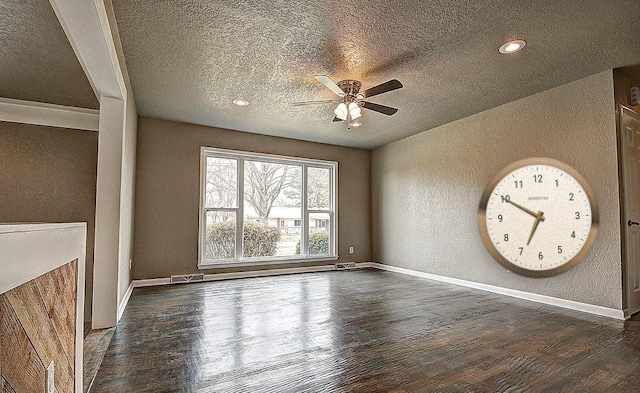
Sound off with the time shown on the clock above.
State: 6:50
